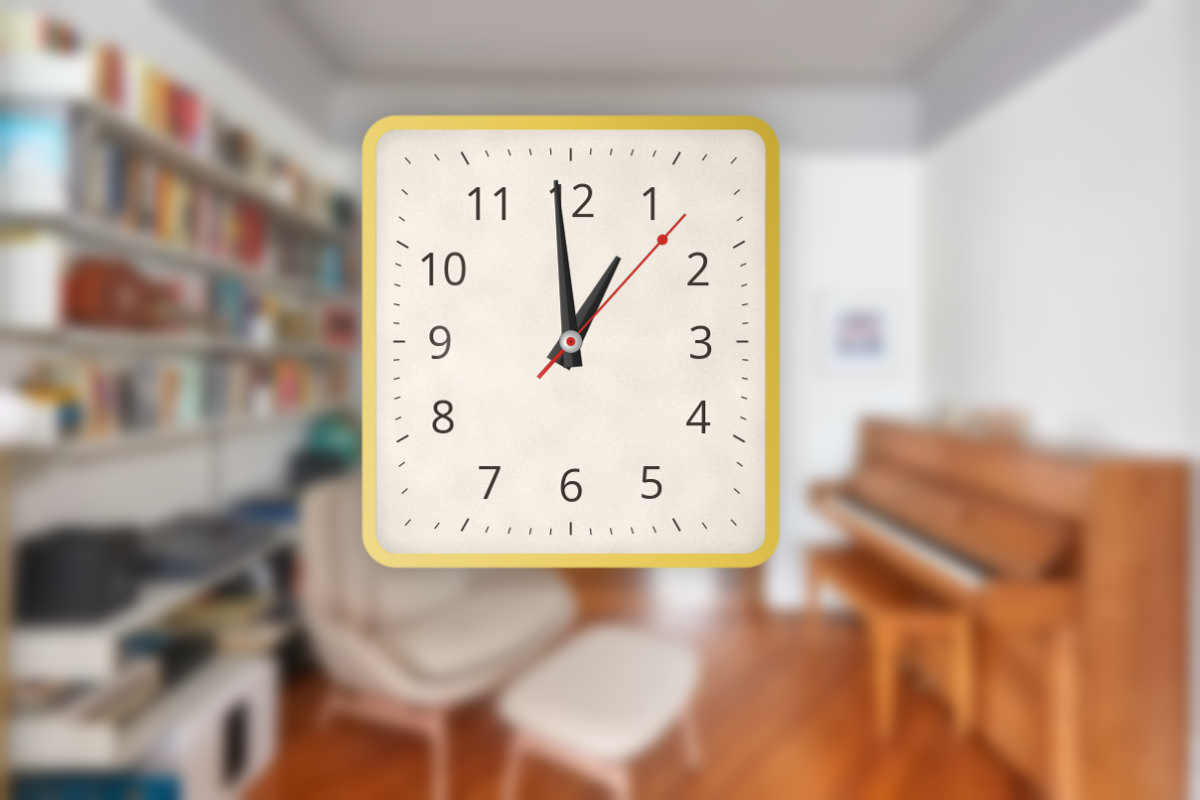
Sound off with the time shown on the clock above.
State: 12:59:07
